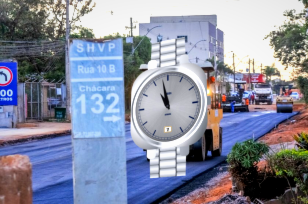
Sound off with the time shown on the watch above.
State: 10:58
